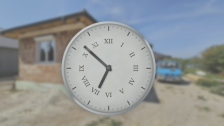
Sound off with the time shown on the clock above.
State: 6:52
